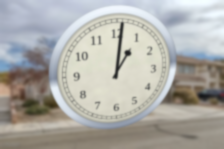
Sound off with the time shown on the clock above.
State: 1:01
